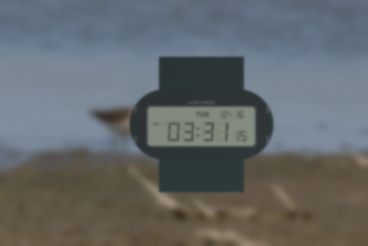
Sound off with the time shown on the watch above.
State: 3:31
